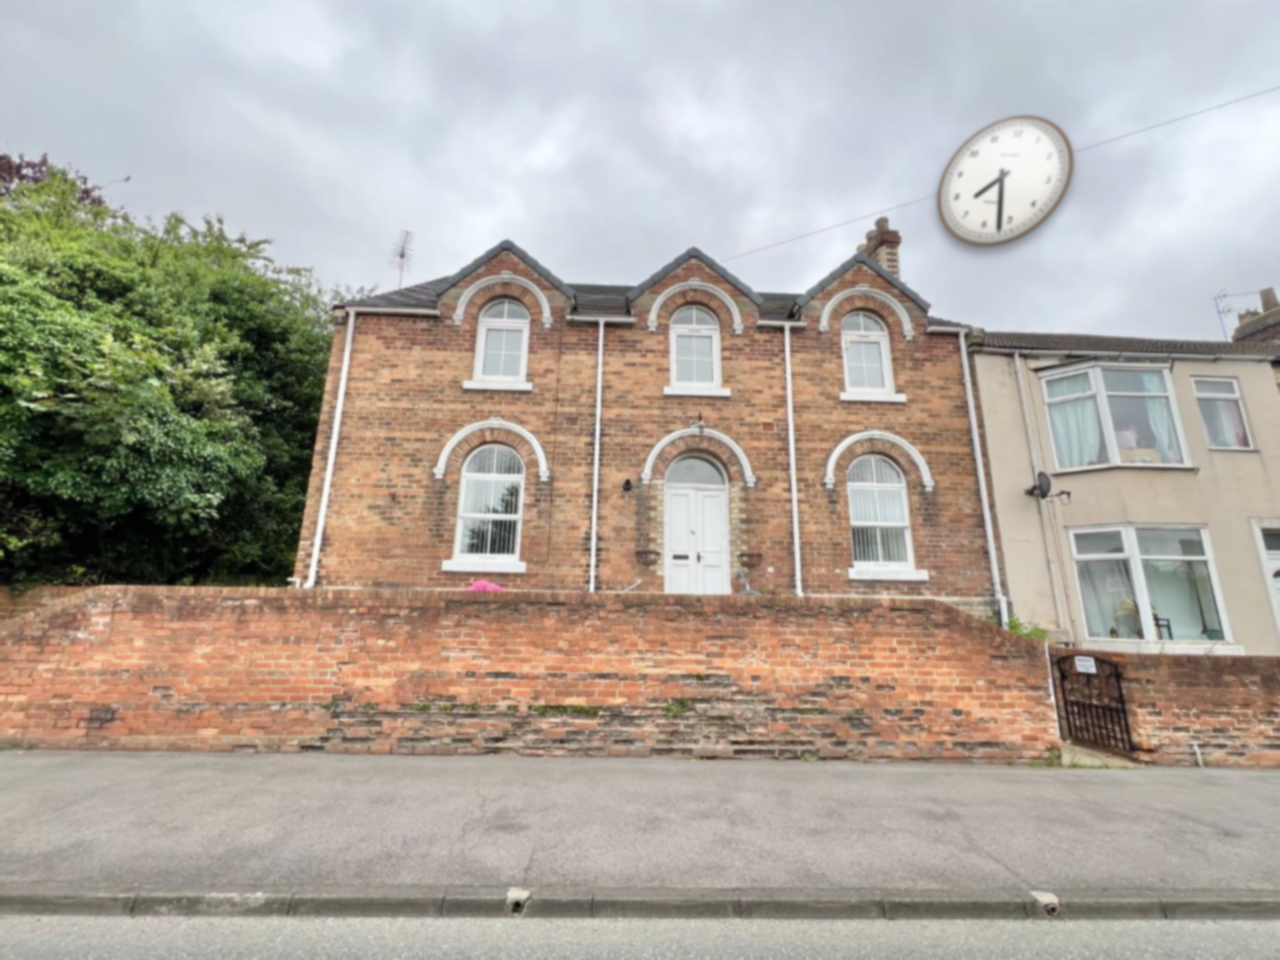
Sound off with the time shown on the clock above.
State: 7:27
